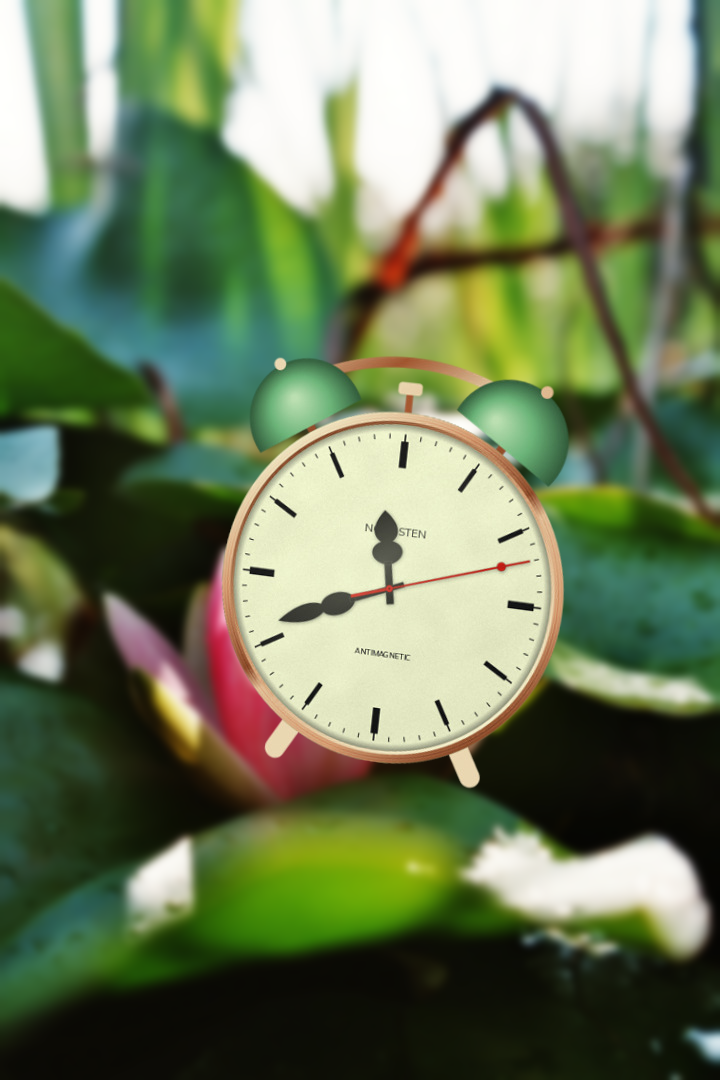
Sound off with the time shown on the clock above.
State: 11:41:12
